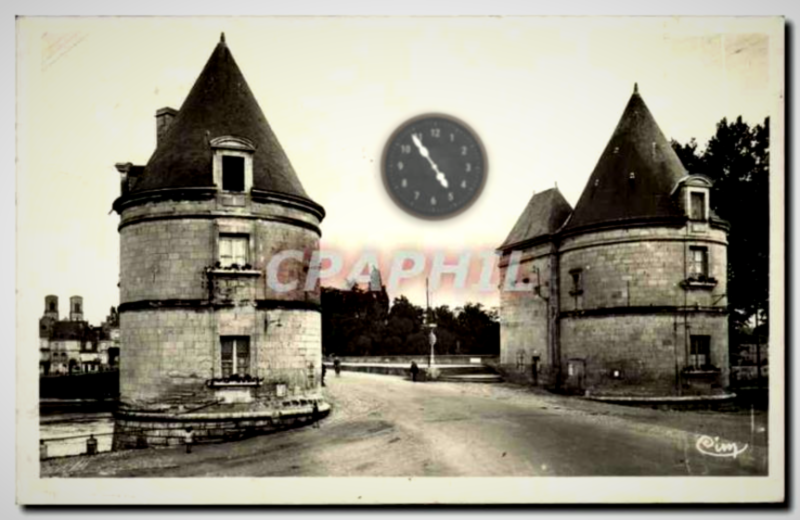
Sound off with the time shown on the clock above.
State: 4:54
